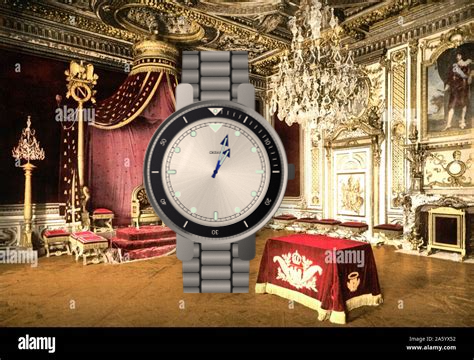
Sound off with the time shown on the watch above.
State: 1:03
